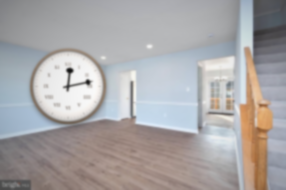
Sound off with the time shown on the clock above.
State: 12:13
